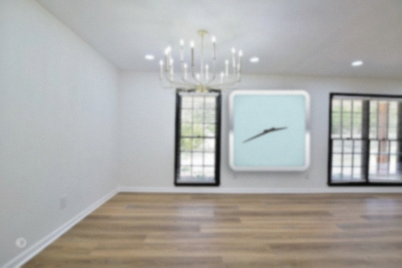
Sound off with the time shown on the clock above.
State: 2:41
